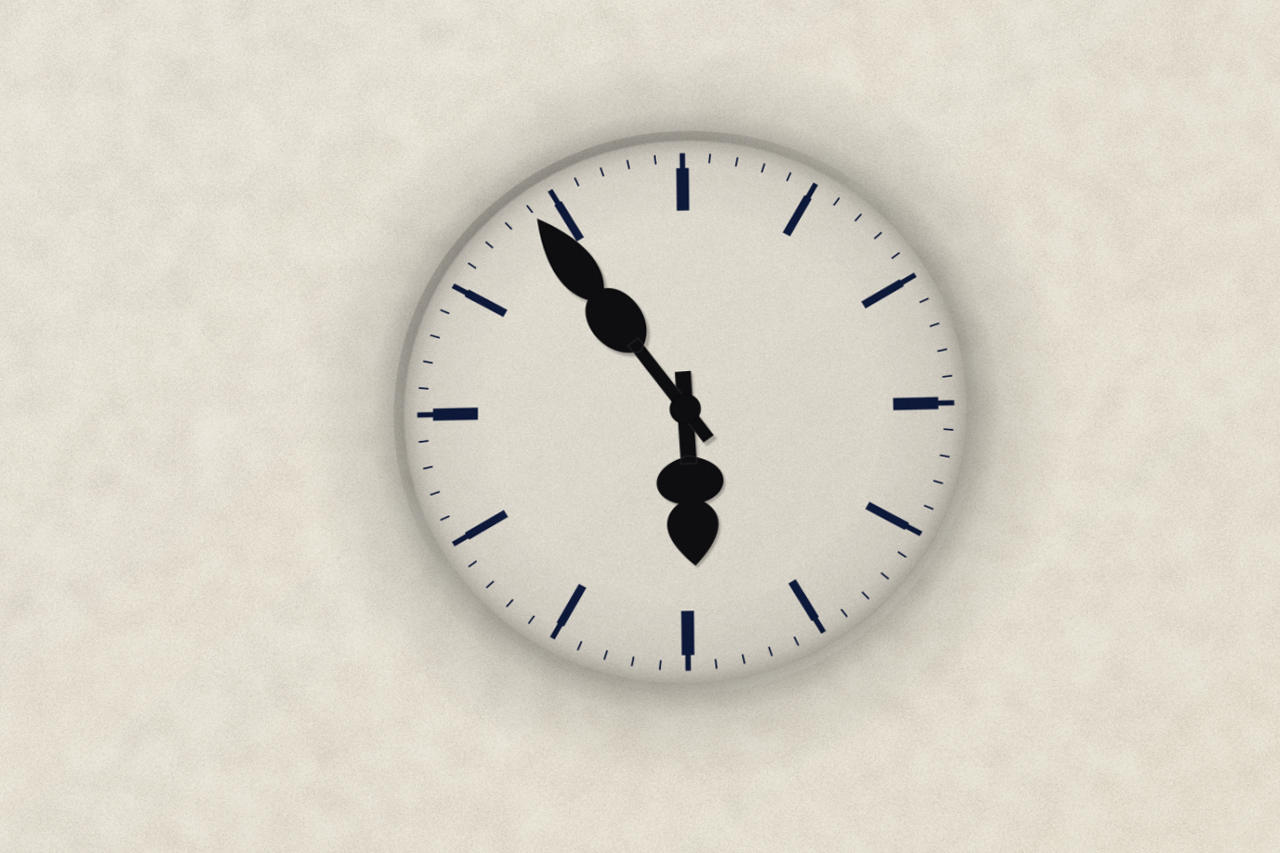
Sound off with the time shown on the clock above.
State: 5:54
